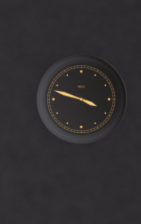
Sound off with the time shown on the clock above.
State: 3:48
